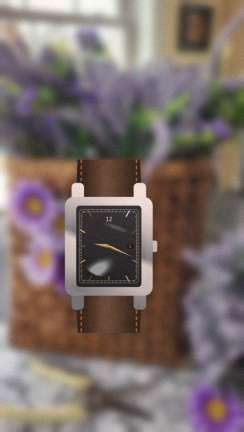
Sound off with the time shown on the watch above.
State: 9:19
